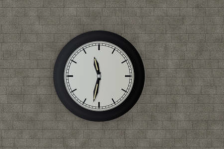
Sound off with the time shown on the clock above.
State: 11:32
